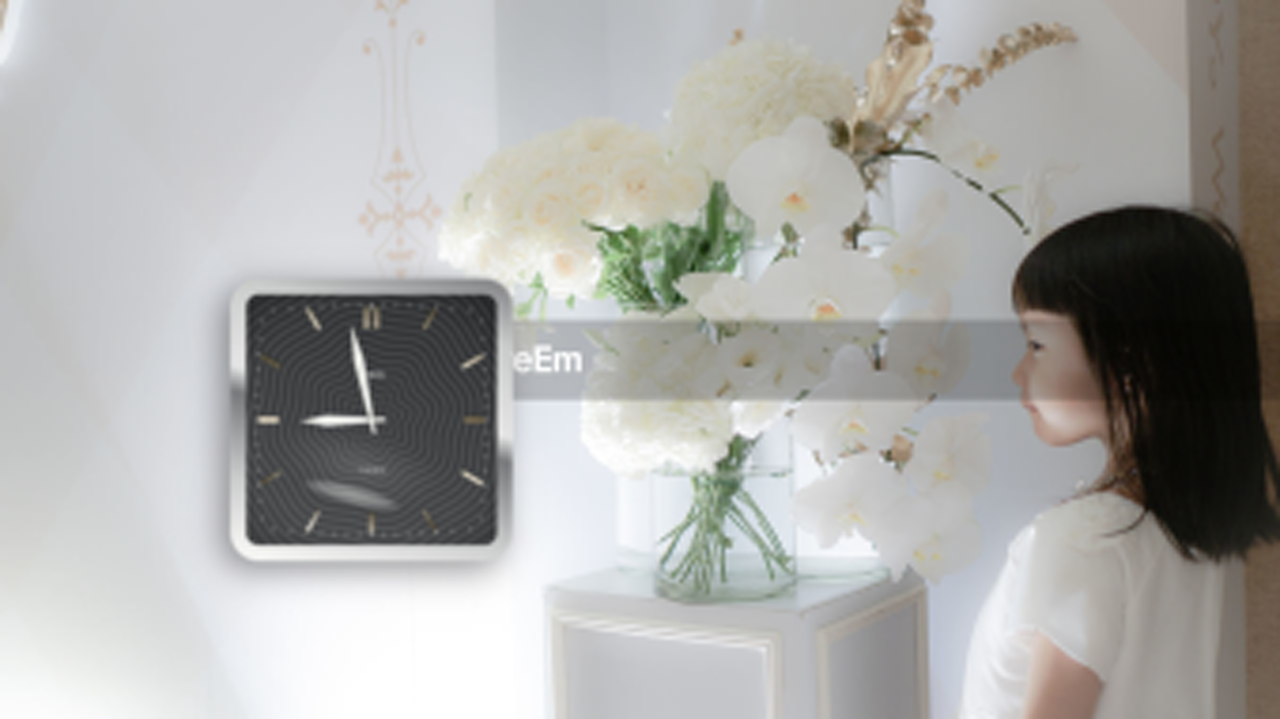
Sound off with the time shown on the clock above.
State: 8:58
